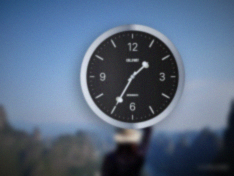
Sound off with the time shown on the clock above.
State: 1:35
